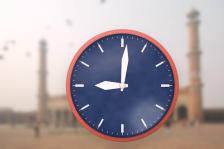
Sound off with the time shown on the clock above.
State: 9:01
